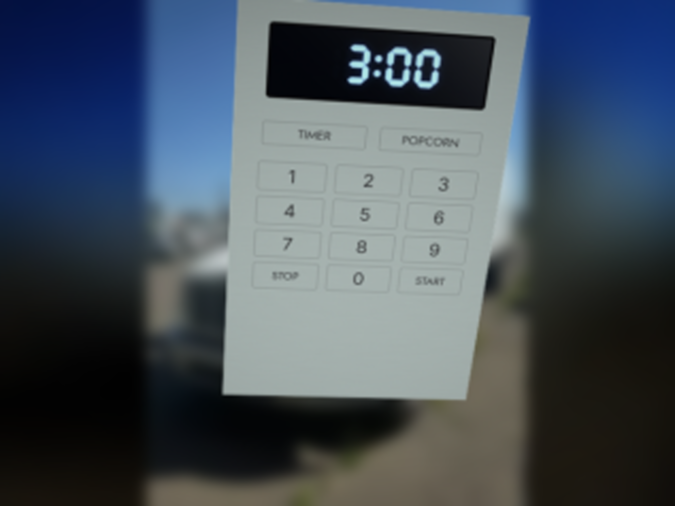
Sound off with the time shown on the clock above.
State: 3:00
